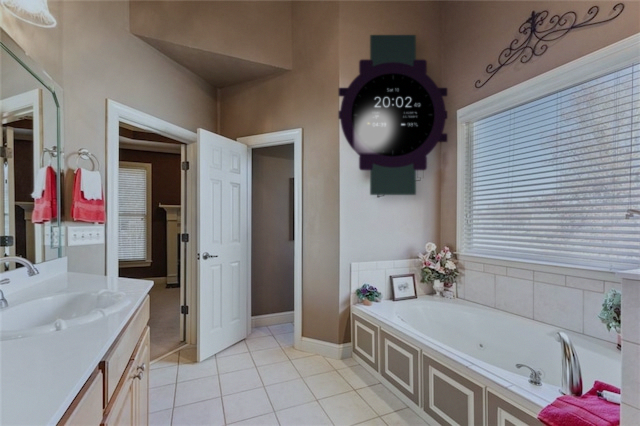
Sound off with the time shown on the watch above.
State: 20:02
